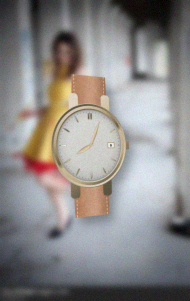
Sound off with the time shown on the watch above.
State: 8:04
